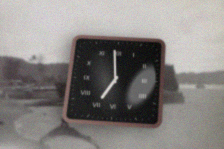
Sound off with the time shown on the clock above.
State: 6:59
